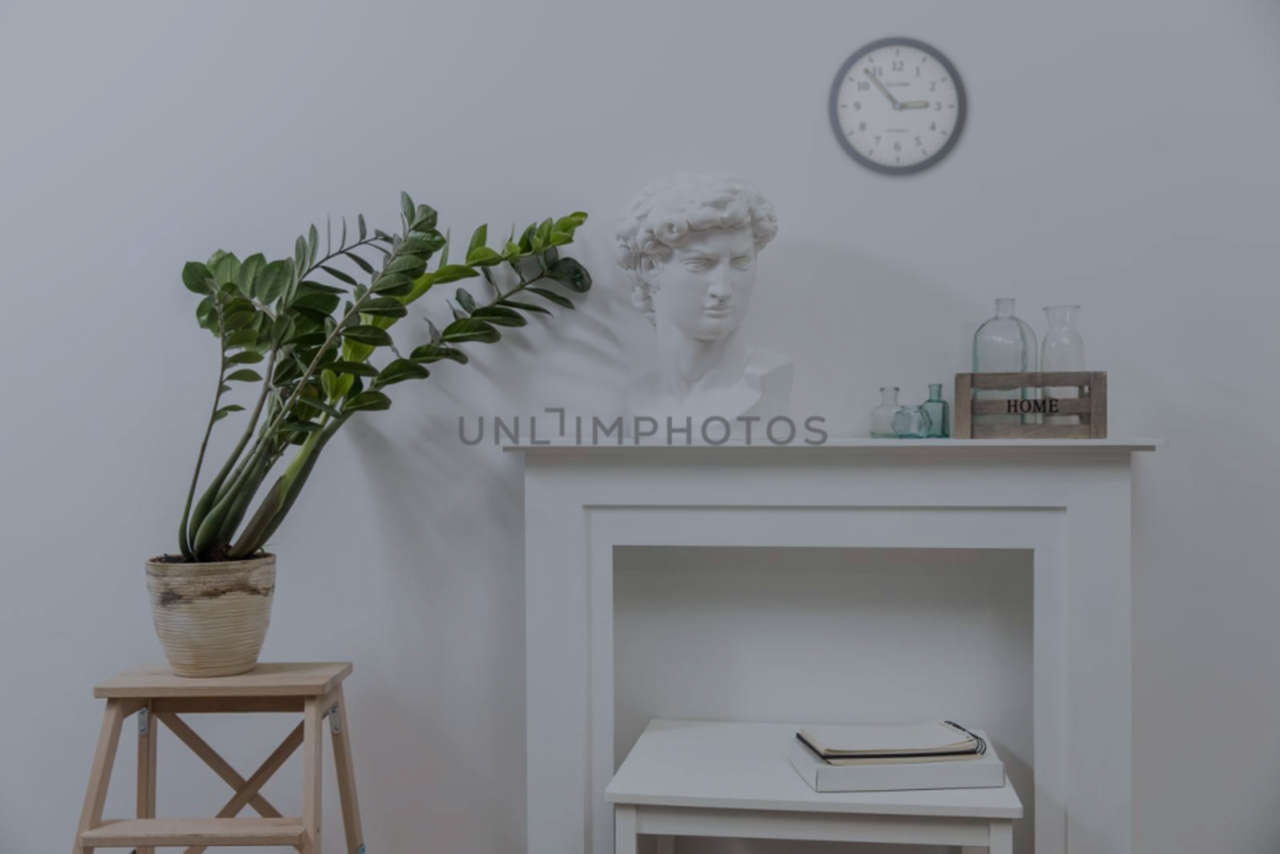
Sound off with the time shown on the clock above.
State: 2:53
